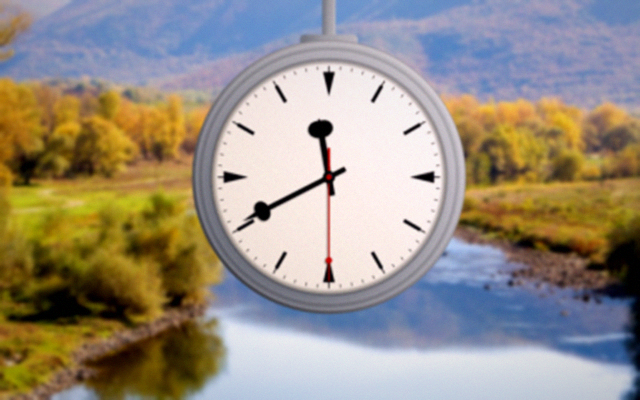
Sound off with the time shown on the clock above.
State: 11:40:30
